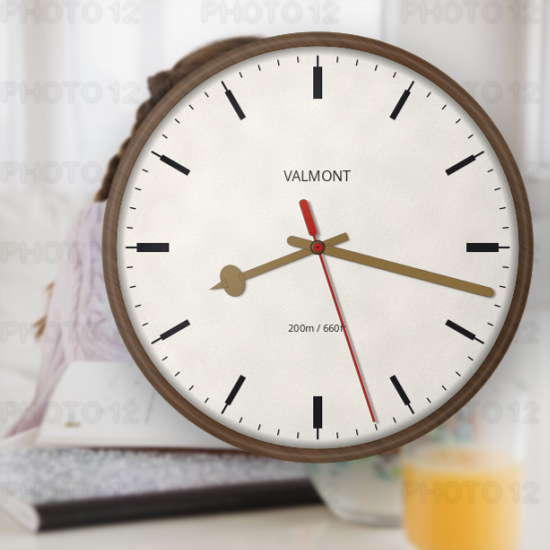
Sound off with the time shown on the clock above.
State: 8:17:27
